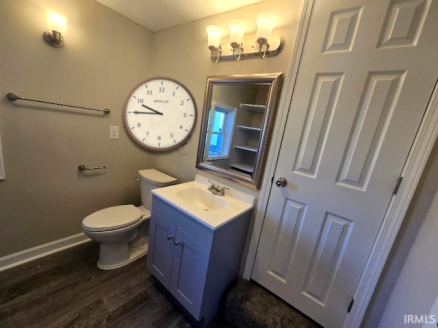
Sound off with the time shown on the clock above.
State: 9:45
